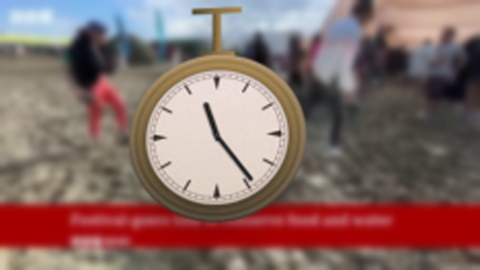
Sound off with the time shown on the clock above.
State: 11:24
